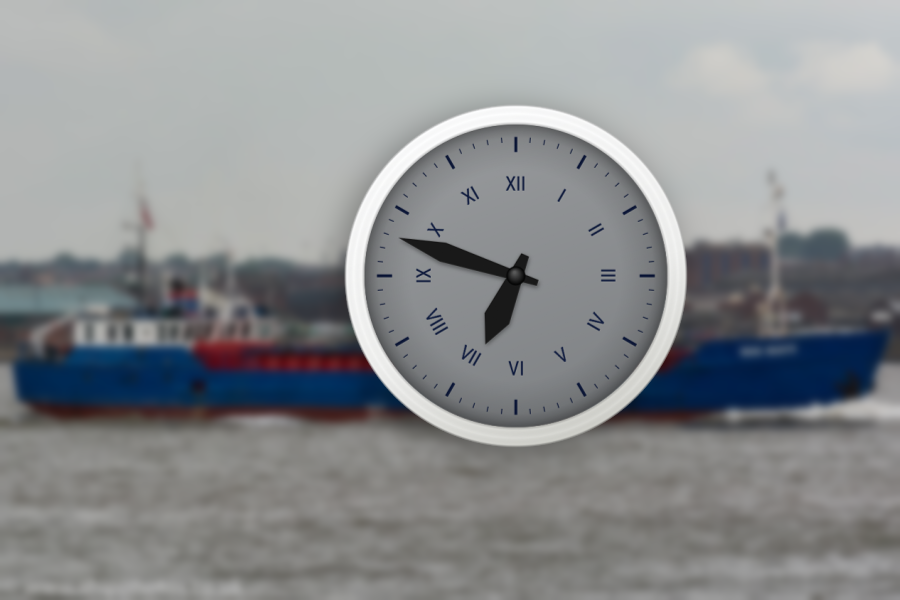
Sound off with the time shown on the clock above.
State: 6:48
